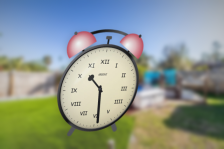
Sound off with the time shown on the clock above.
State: 10:29
